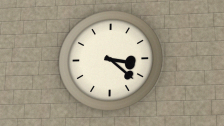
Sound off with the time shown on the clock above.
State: 3:22
